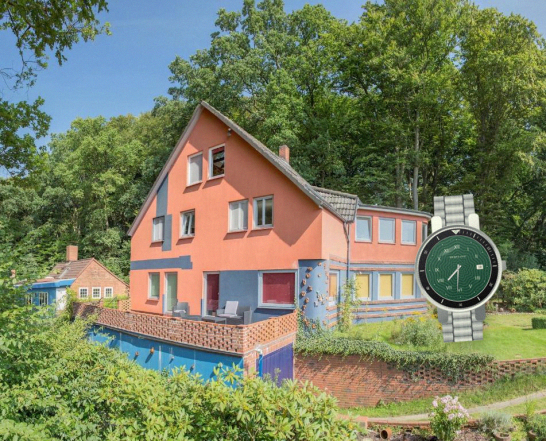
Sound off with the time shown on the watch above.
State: 7:31
